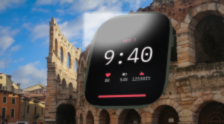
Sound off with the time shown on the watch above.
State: 9:40
